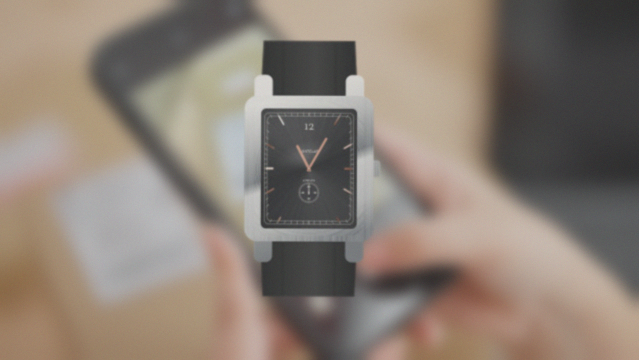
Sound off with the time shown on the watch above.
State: 11:05
